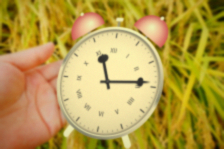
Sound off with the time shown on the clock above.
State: 11:14
